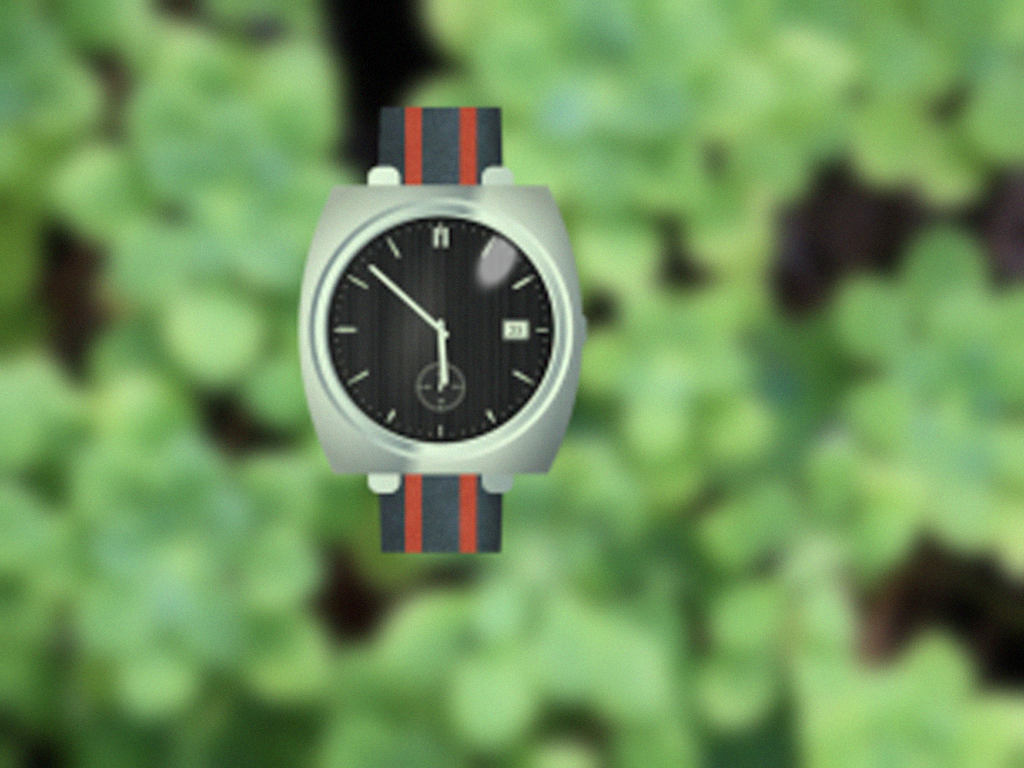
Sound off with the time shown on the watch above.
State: 5:52
